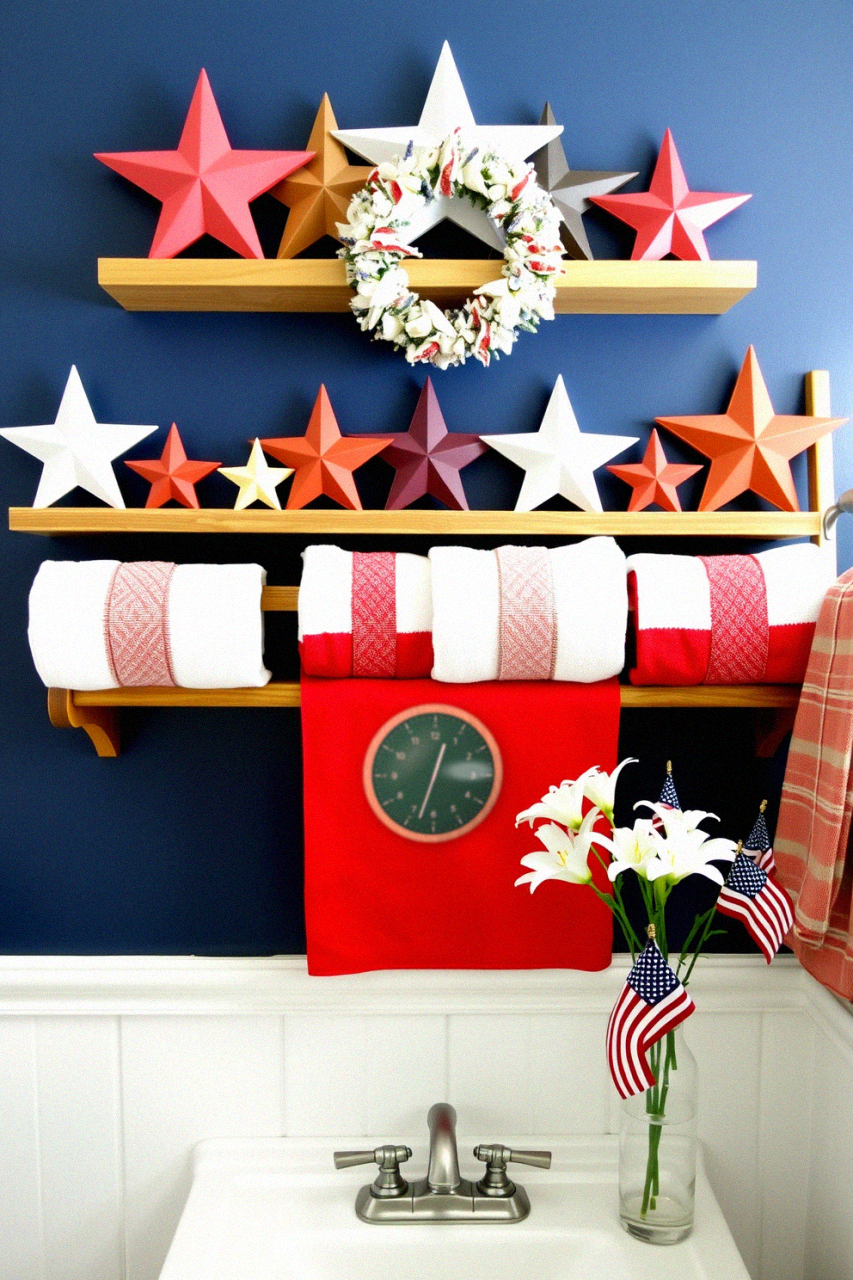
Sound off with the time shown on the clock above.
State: 12:33
